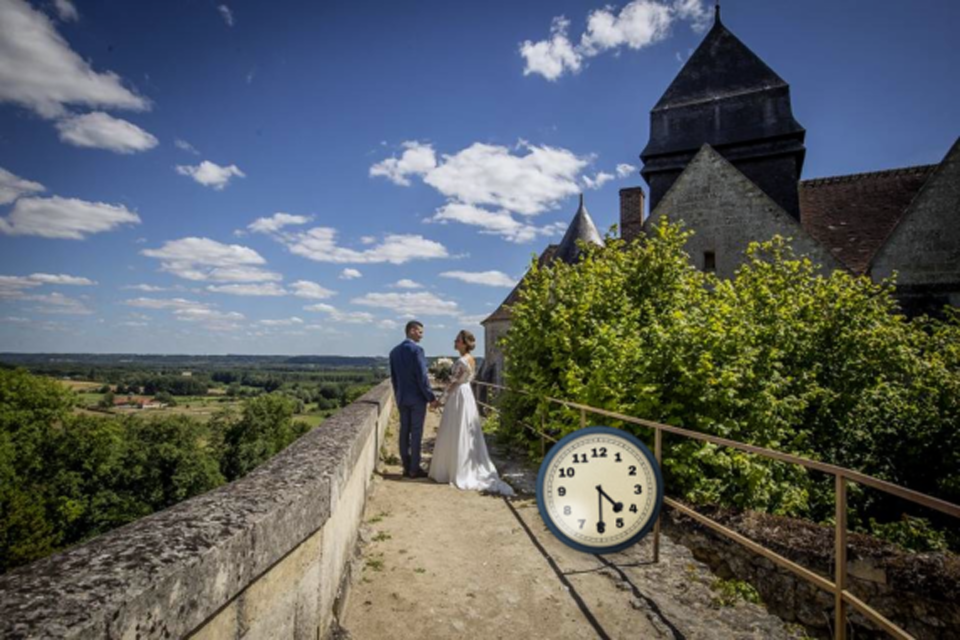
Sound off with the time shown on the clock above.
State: 4:30
